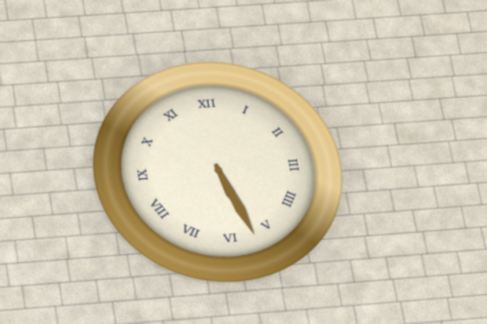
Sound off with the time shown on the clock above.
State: 5:27
